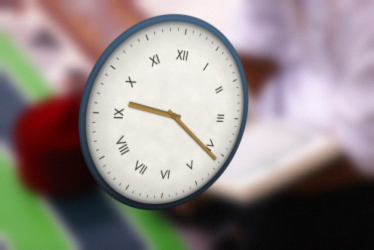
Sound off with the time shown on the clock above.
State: 9:21
